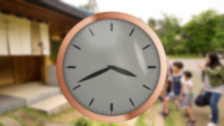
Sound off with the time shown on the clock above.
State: 3:41
